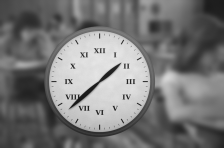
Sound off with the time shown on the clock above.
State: 1:38
